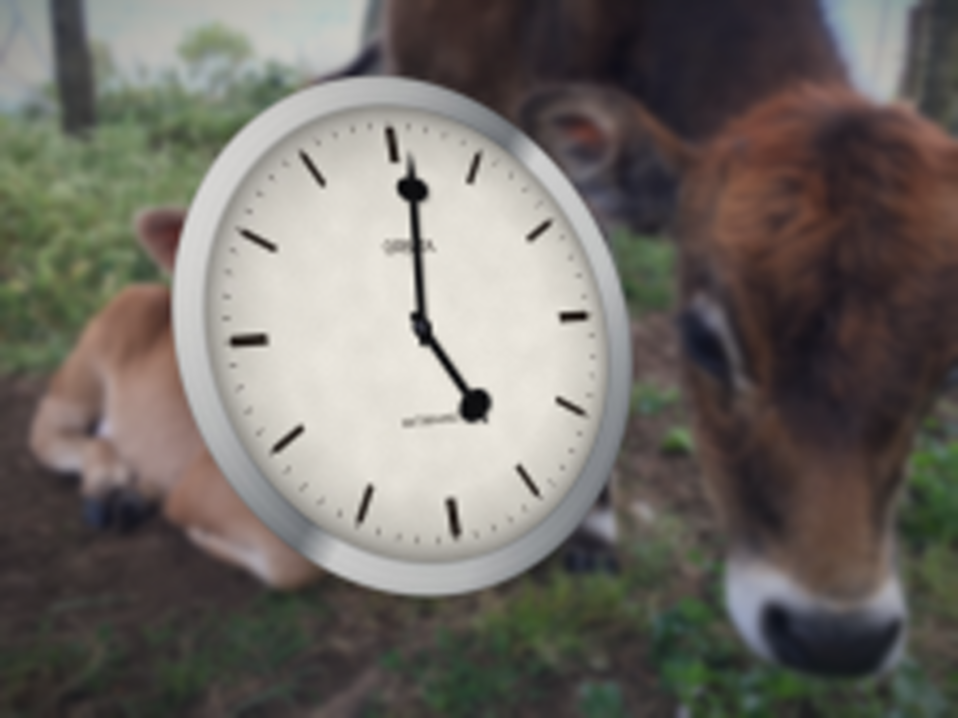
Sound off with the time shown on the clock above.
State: 5:01
